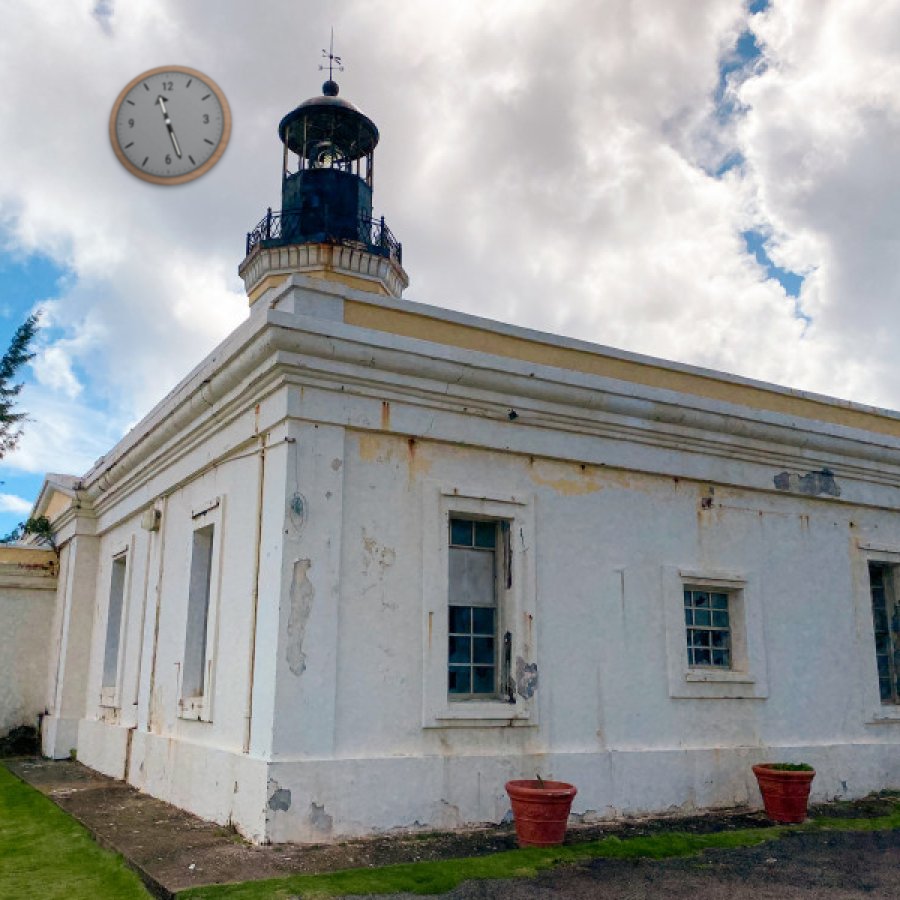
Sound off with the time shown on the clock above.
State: 11:27
